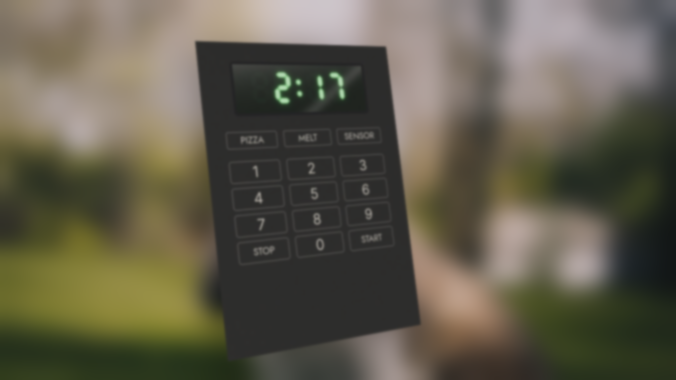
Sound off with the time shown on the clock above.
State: 2:17
